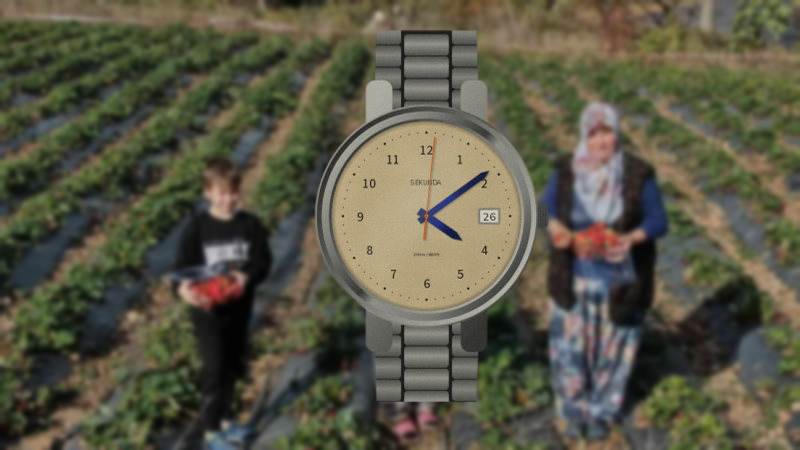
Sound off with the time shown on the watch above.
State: 4:09:01
